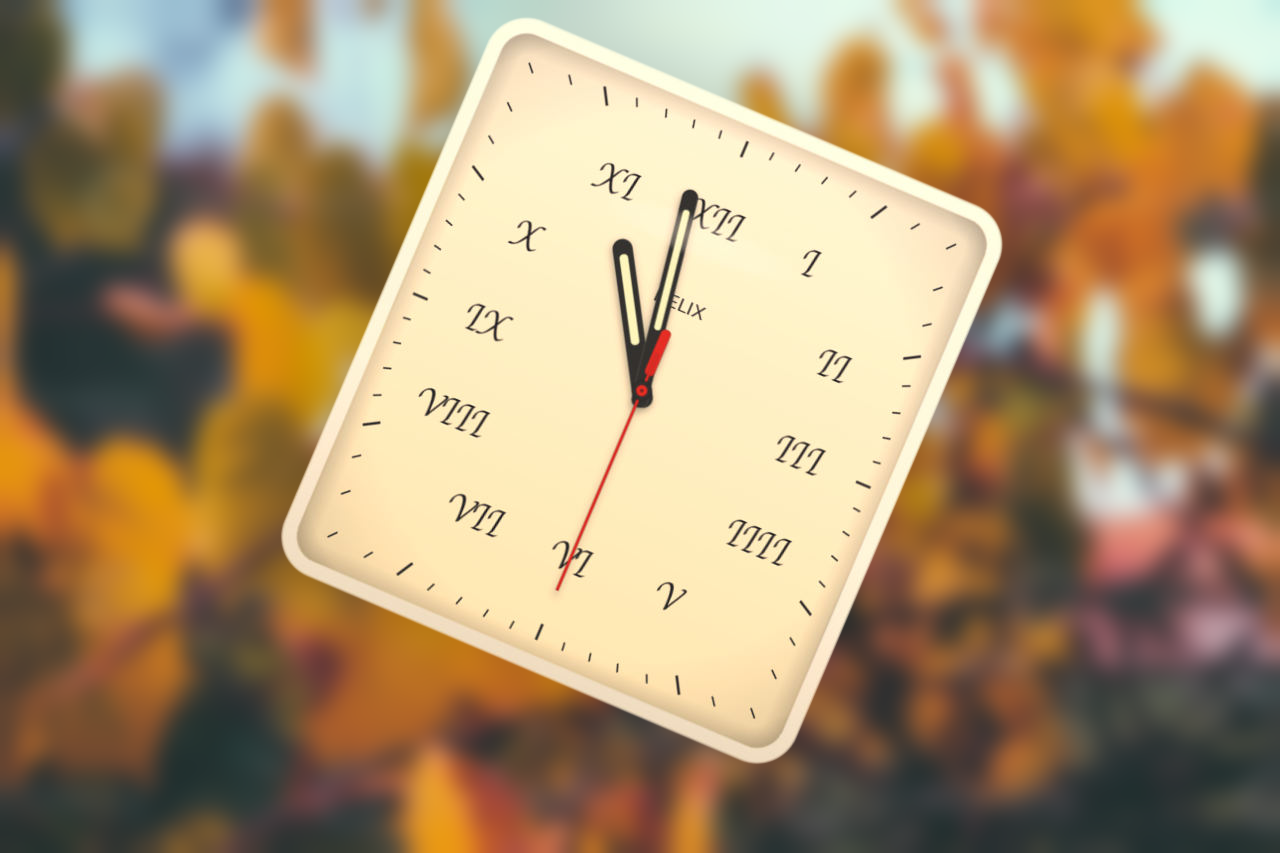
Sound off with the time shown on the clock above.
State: 10:58:30
